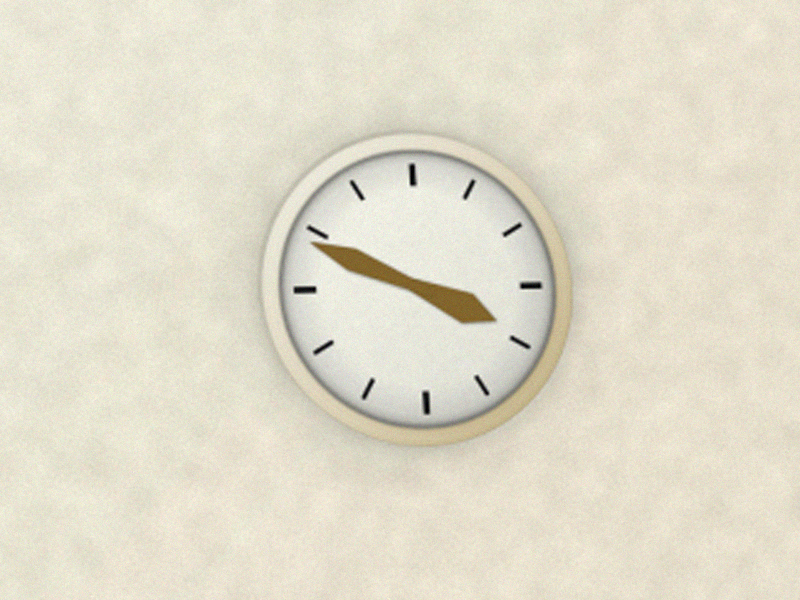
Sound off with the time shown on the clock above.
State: 3:49
